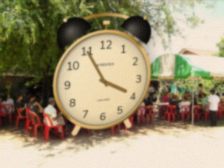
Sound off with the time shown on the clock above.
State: 3:55
